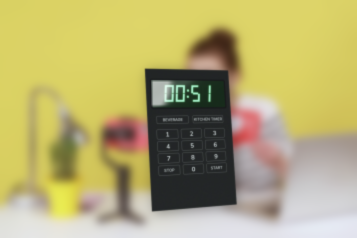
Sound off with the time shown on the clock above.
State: 0:51
